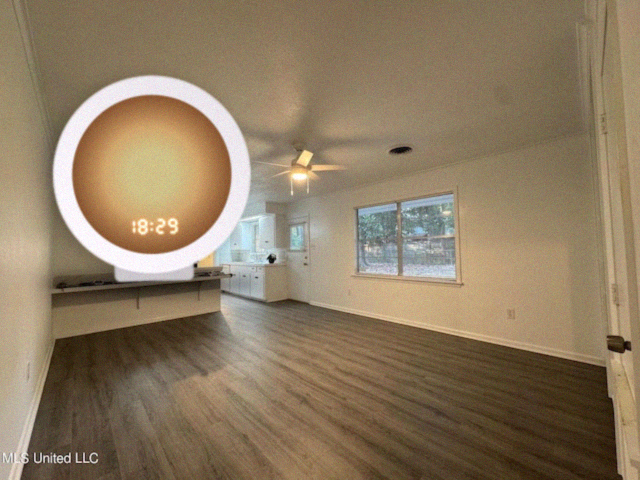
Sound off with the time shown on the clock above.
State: 18:29
